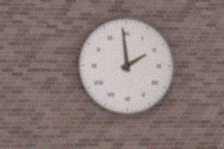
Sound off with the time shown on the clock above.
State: 1:59
